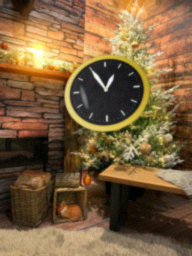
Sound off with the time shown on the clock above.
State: 12:55
